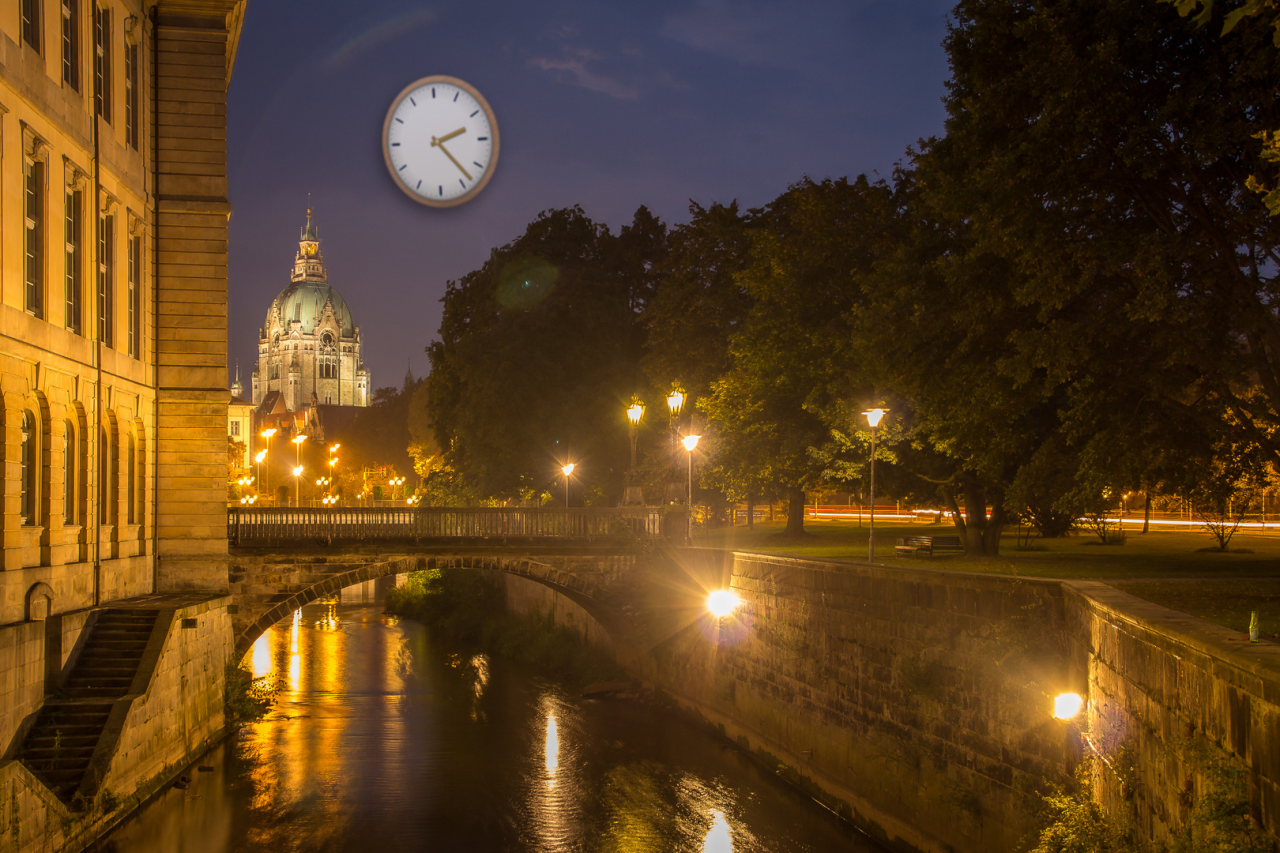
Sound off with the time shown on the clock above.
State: 2:23
